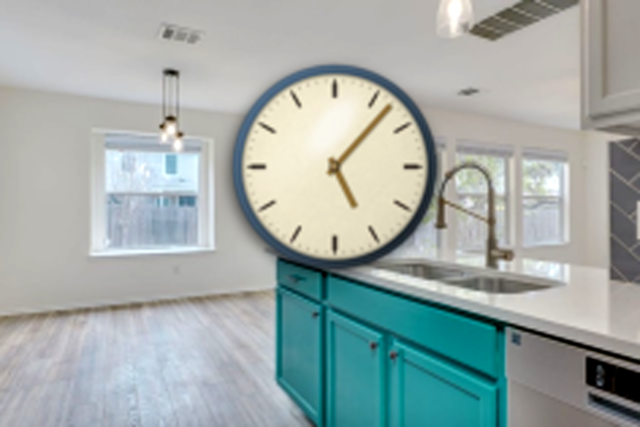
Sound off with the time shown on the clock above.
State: 5:07
